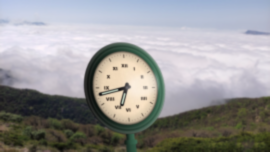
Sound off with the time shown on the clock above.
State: 6:43
